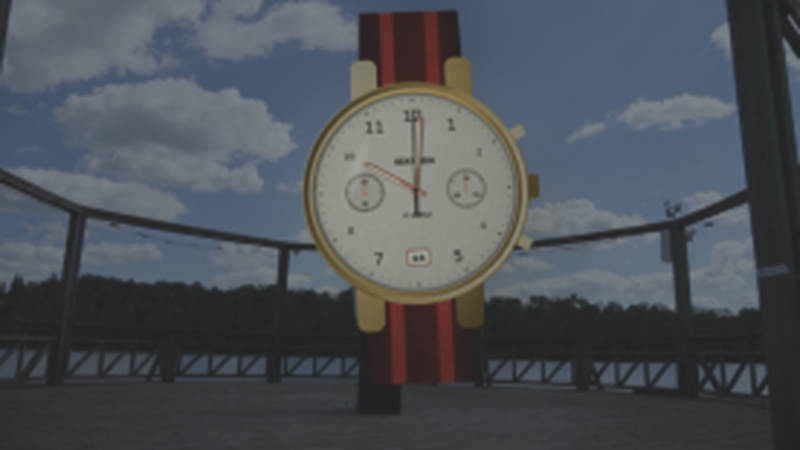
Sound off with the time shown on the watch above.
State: 10:01
